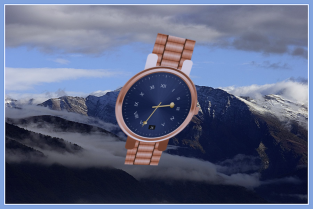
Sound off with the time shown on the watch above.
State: 2:34
